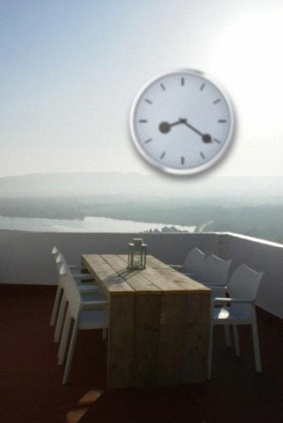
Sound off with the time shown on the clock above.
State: 8:21
